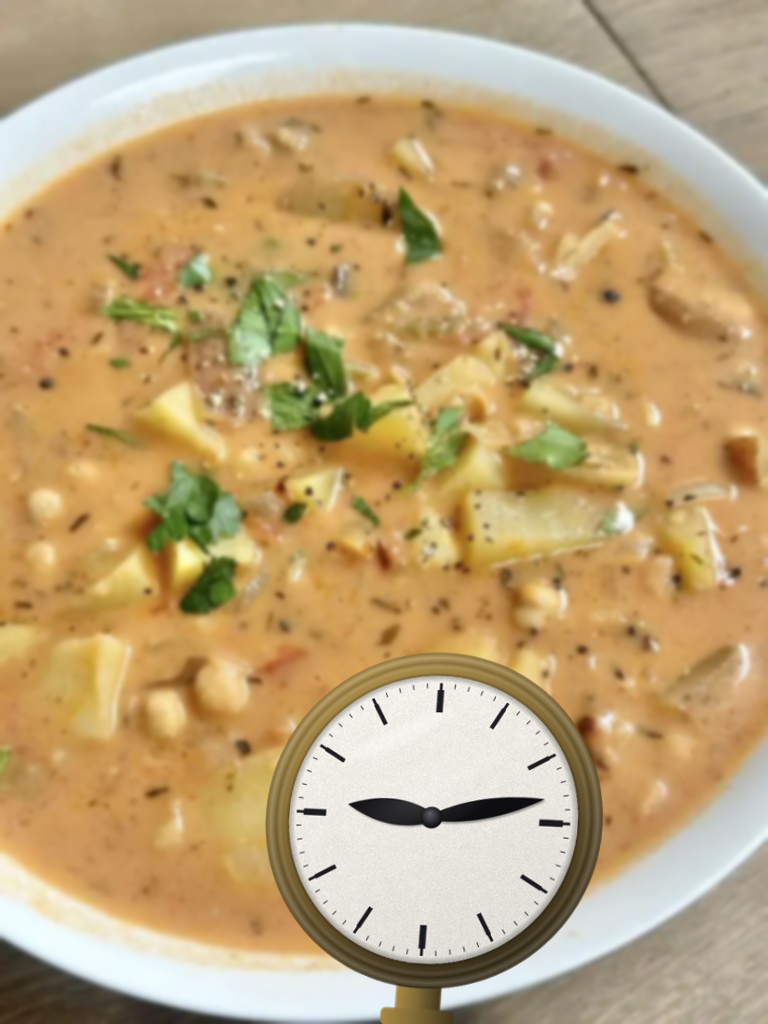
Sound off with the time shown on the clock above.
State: 9:13
